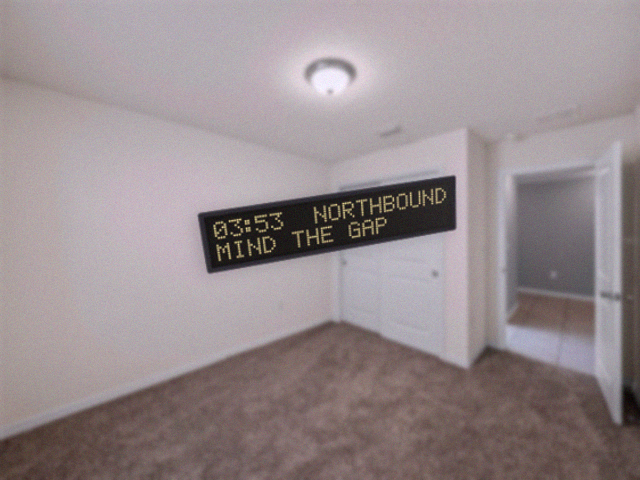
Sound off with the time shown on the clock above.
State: 3:53
